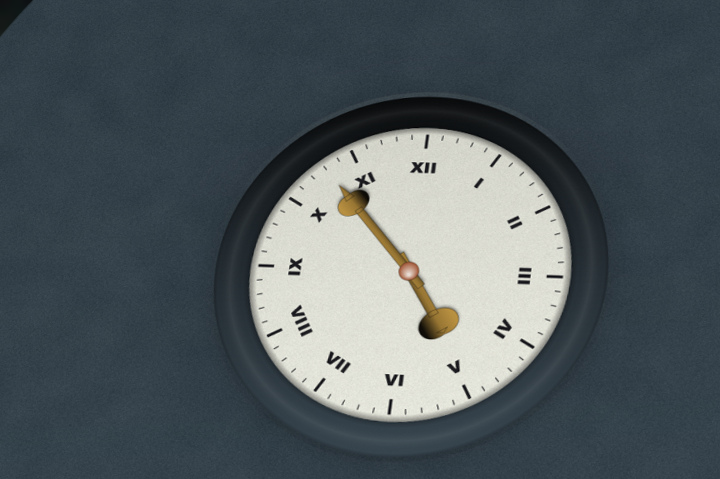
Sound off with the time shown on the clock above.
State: 4:53
